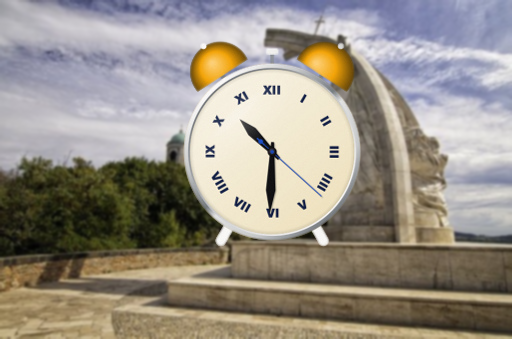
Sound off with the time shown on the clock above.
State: 10:30:22
